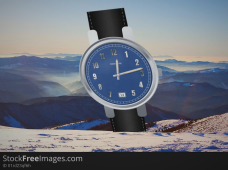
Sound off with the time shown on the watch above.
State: 12:13
